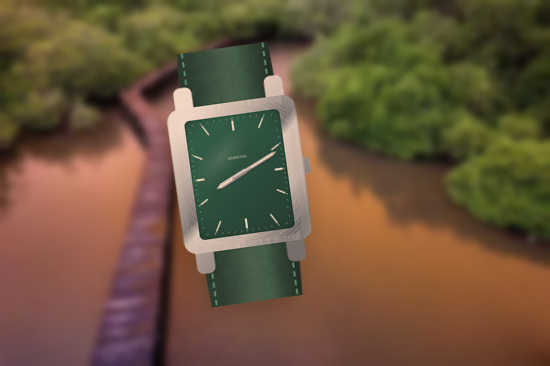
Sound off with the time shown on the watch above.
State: 8:11
